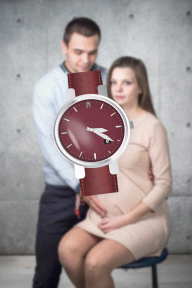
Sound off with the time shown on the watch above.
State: 3:21
